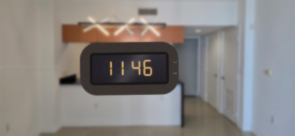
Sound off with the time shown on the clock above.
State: 11:46
